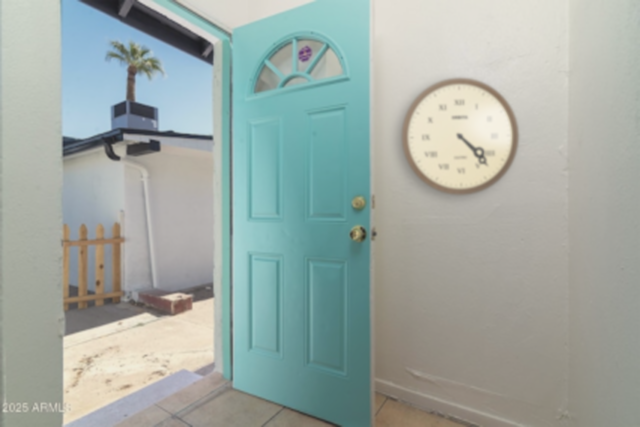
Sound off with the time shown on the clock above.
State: 4:23
